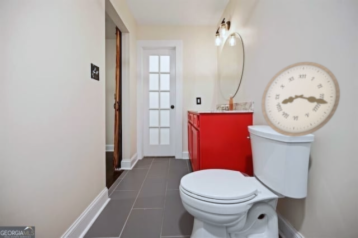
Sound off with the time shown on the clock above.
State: 8:17
